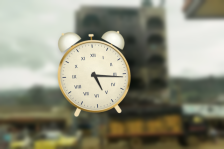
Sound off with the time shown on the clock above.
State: 5:16
